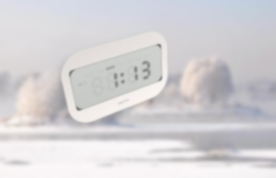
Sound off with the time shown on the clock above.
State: 1:13
